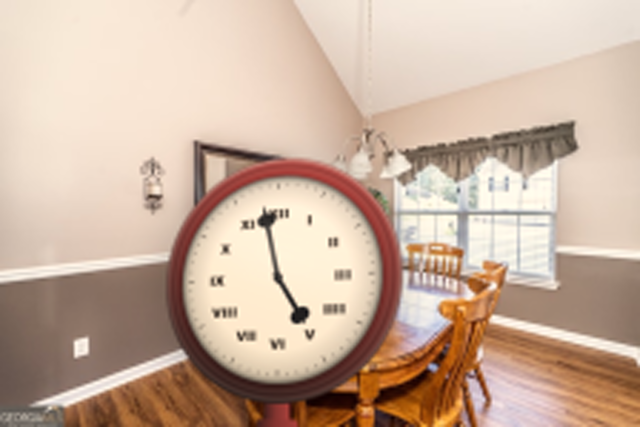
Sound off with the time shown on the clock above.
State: 4:58
